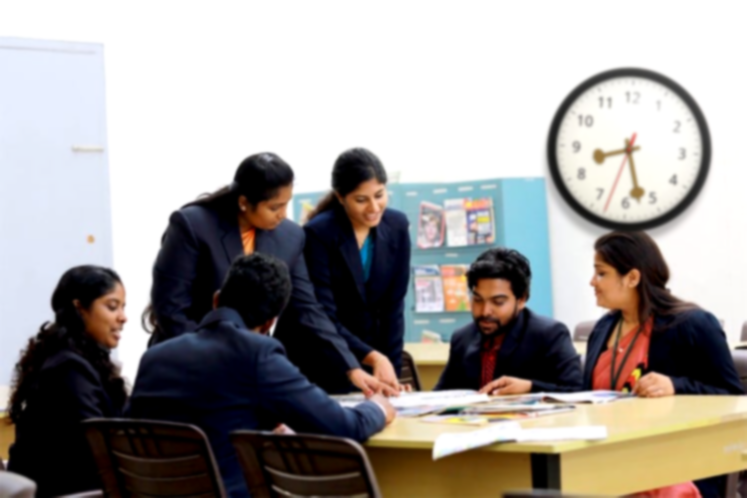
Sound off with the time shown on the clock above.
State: 8:27:33
